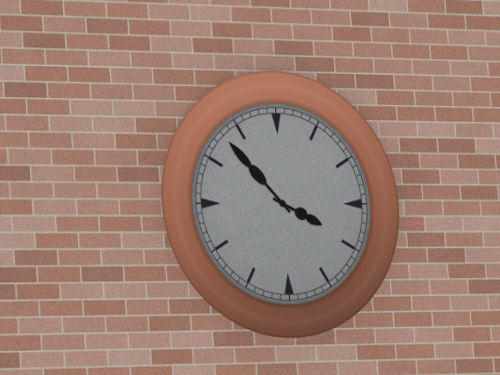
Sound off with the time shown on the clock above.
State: 3:53
